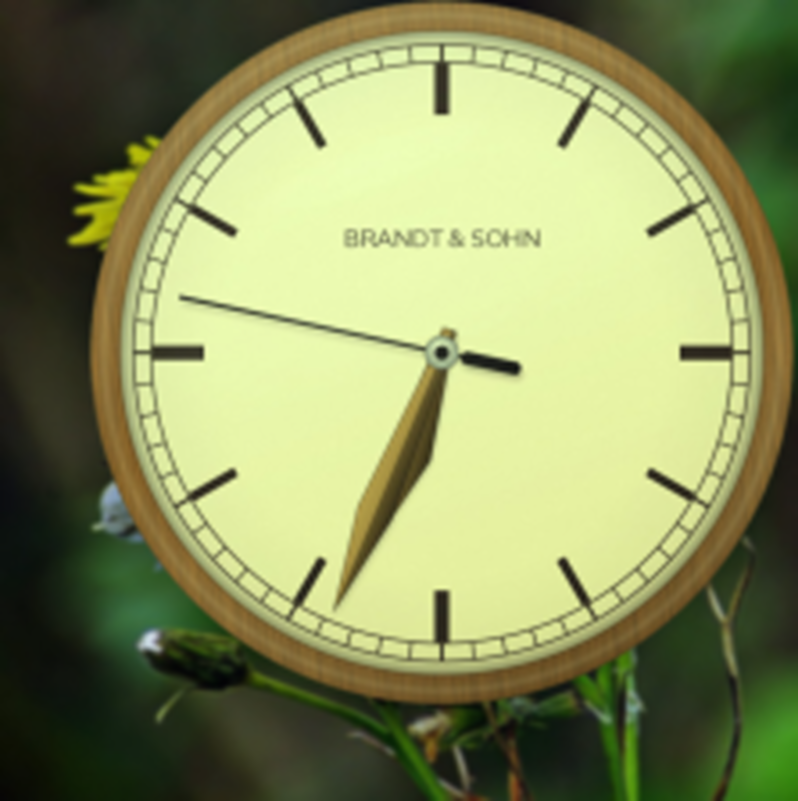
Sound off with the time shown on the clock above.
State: 6:33:47
